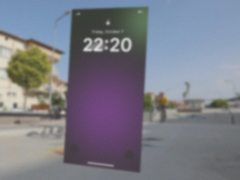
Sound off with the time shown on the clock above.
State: 22:20
